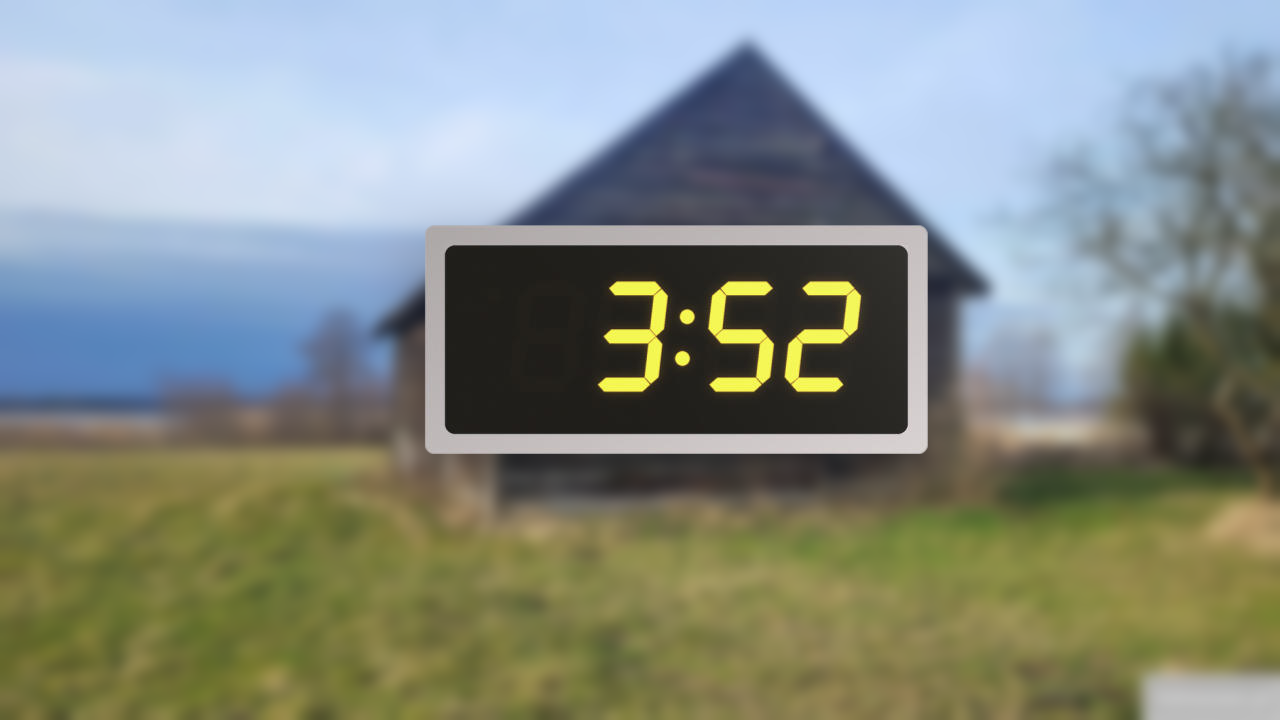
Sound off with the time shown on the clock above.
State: 3:52
